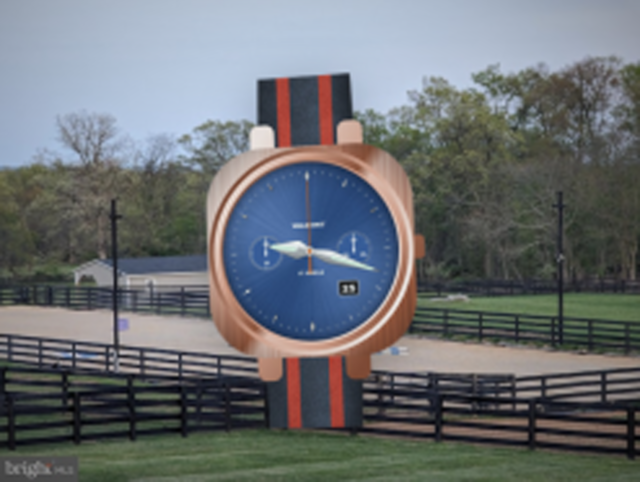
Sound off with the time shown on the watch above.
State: 9:18
